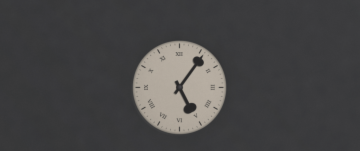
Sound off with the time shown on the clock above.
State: 5:06
